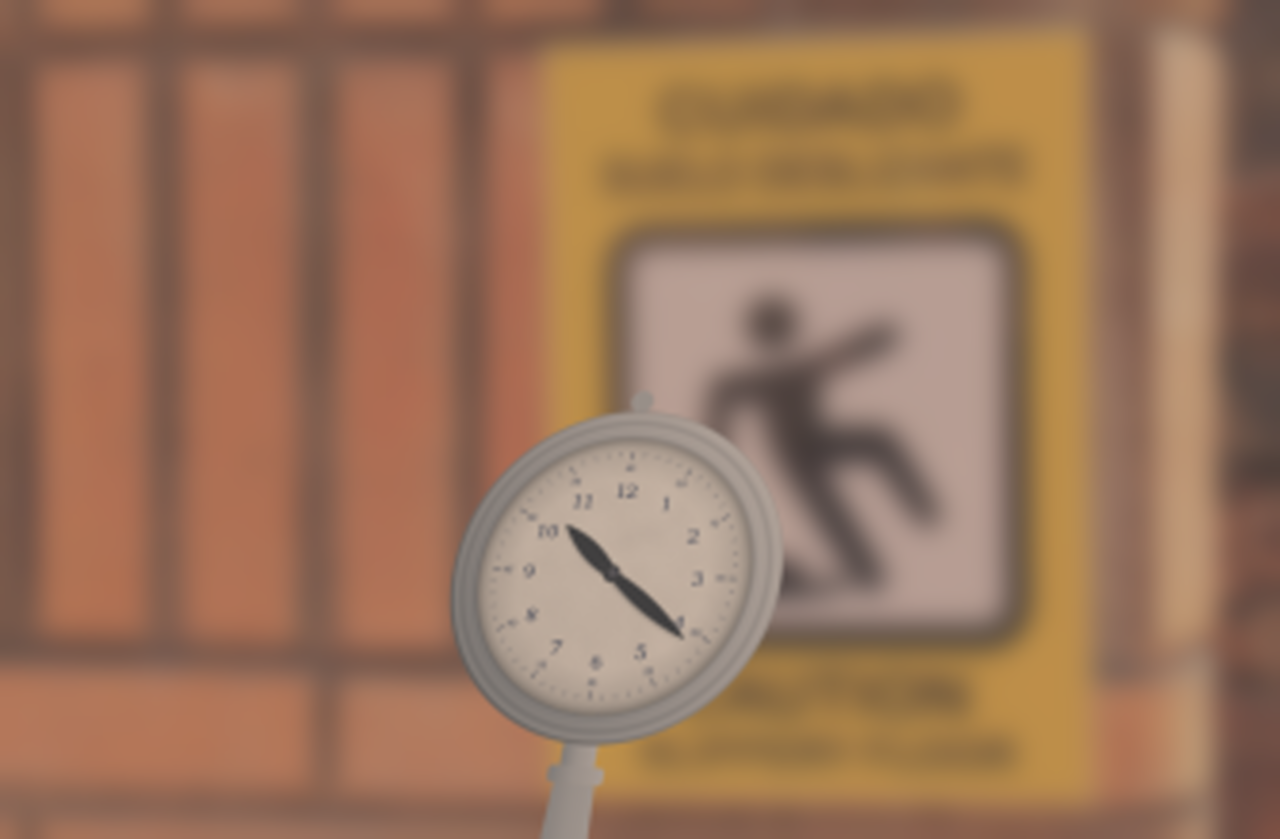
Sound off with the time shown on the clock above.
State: 10:21
